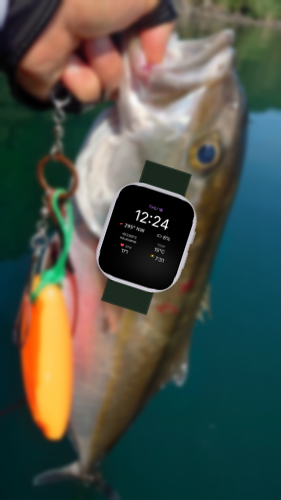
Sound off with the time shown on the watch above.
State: 12:24
